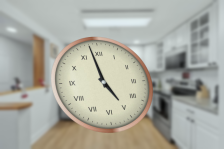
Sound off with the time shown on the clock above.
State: 4:58
